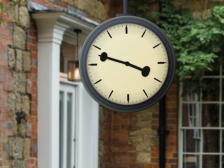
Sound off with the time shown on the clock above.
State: 3:48
